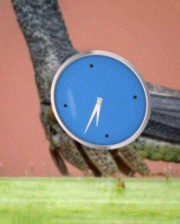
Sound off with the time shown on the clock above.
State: 6:36
